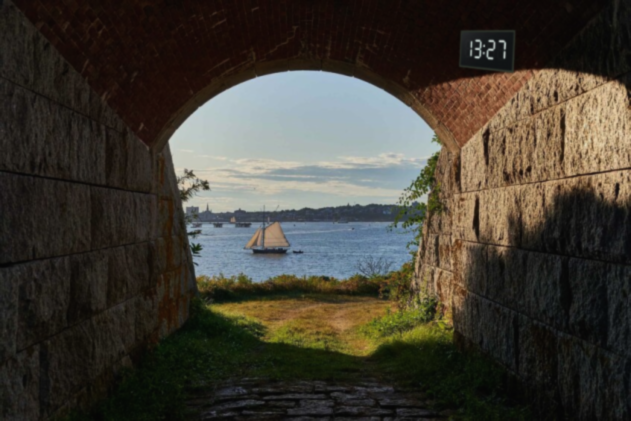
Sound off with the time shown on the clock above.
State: 13:27
